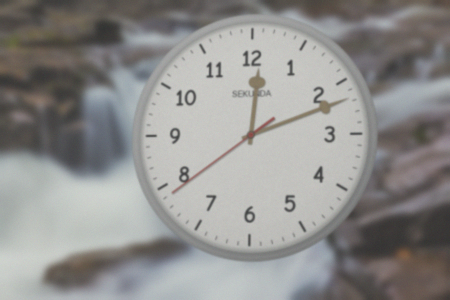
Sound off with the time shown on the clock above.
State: 12:11:39
